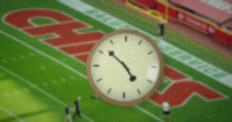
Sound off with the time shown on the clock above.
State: 4:52
